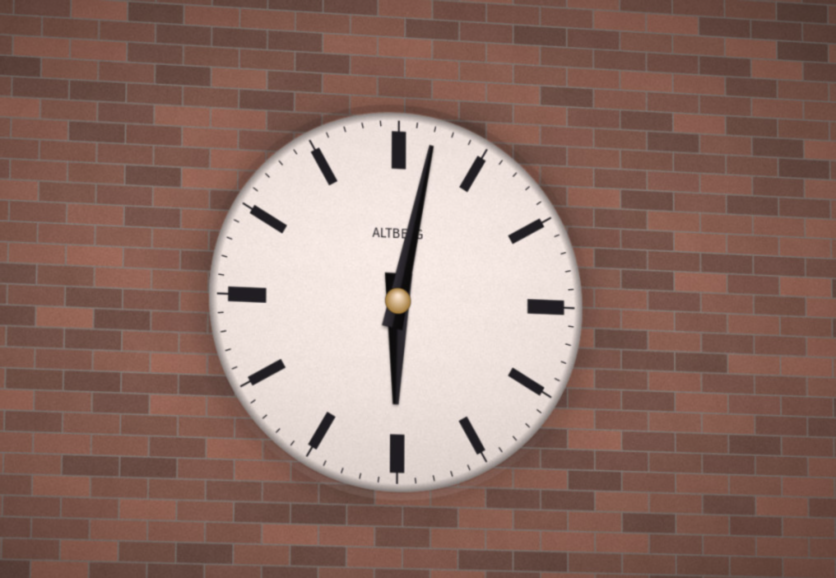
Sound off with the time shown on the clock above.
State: 6:02
